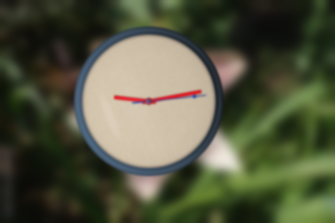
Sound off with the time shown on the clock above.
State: 9:13:14
